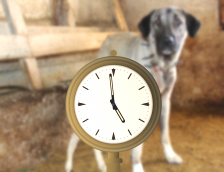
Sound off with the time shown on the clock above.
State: 4:59
